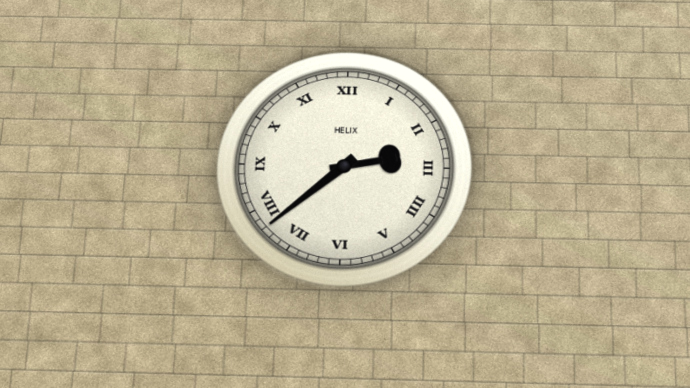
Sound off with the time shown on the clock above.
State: 2:38
